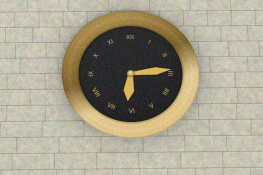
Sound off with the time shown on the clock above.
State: 6:14
